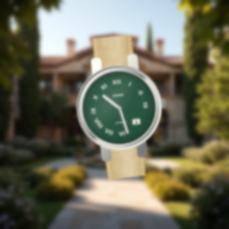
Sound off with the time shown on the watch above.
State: 10:28
